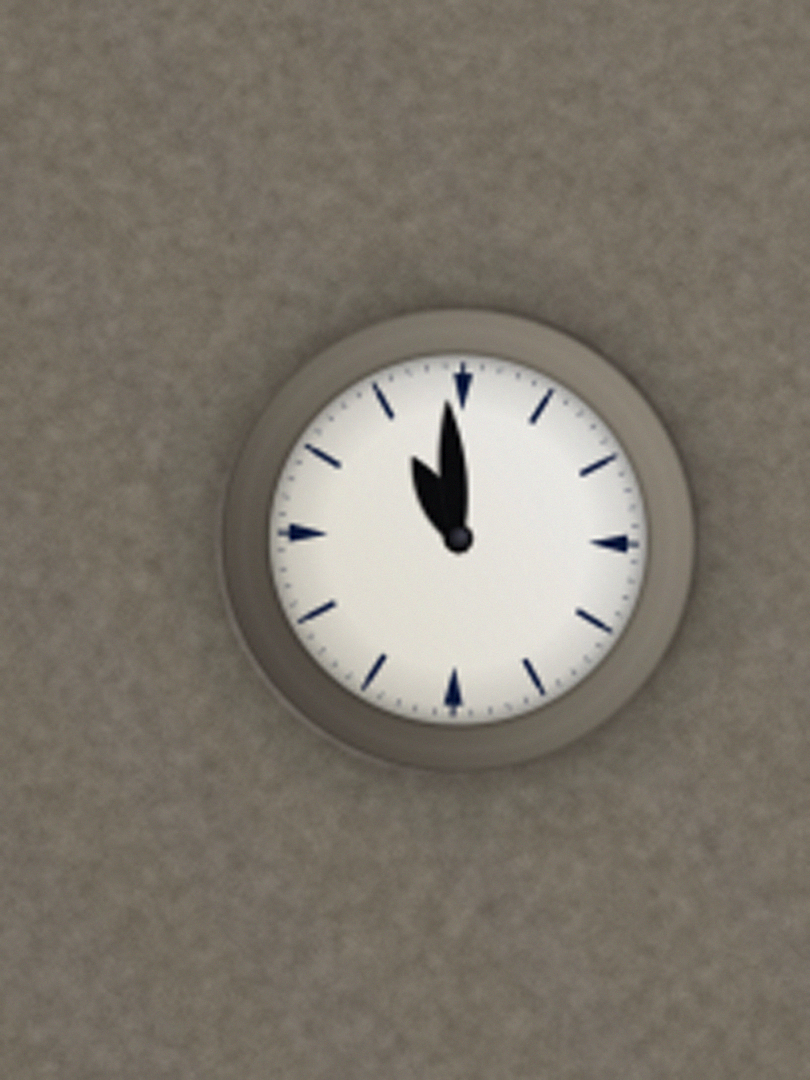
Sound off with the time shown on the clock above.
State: 10:59
